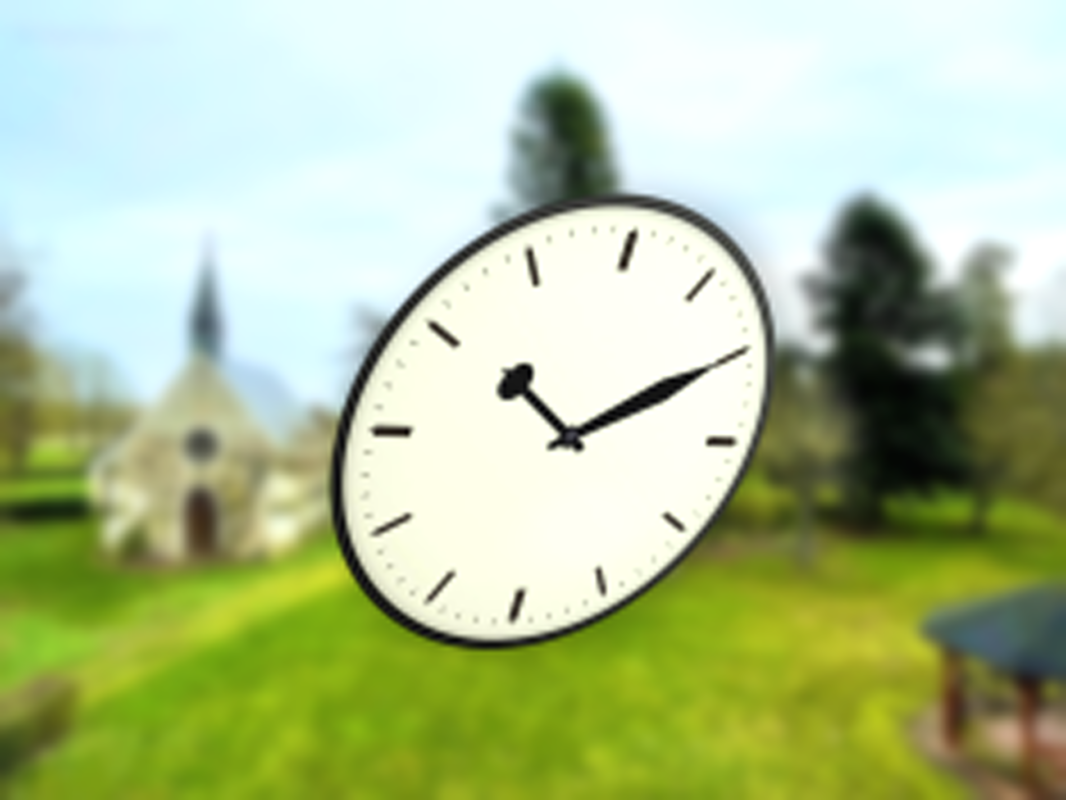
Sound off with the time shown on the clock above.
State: 10:10
